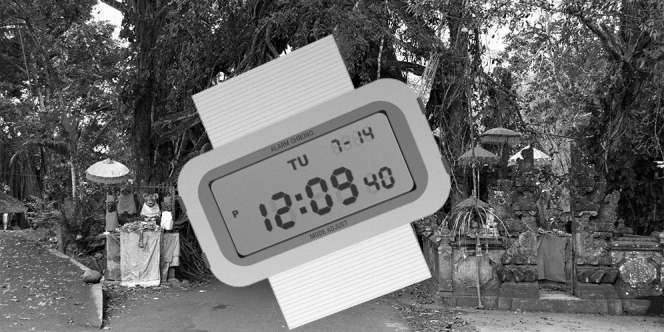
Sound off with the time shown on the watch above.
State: 12:09:40
